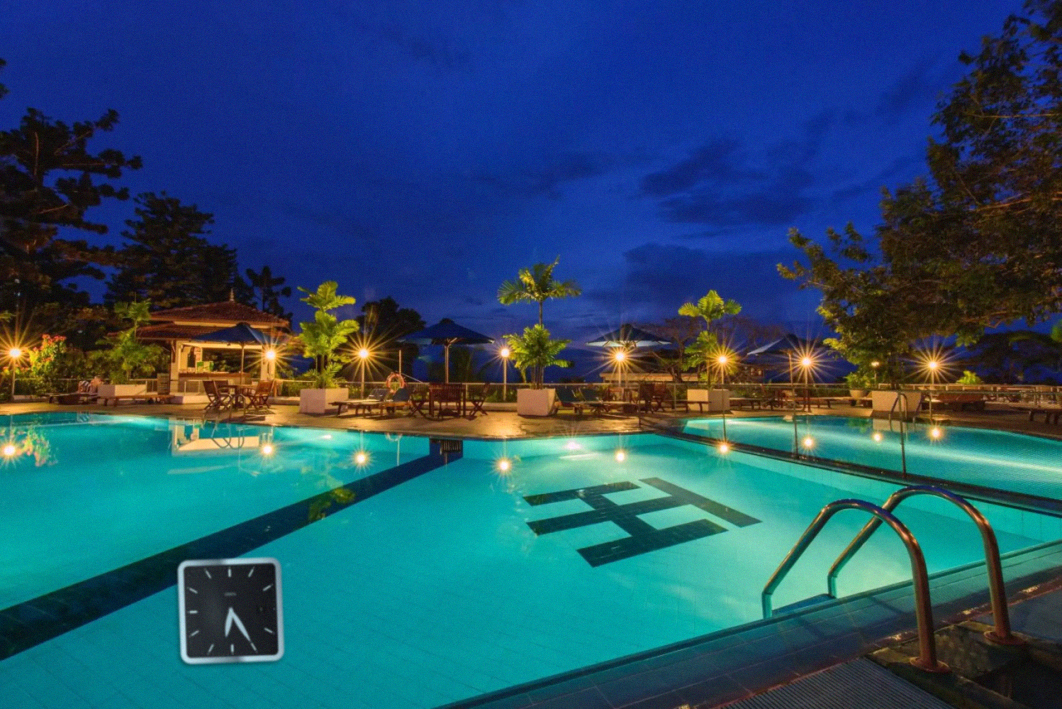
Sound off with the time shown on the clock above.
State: 6:25
